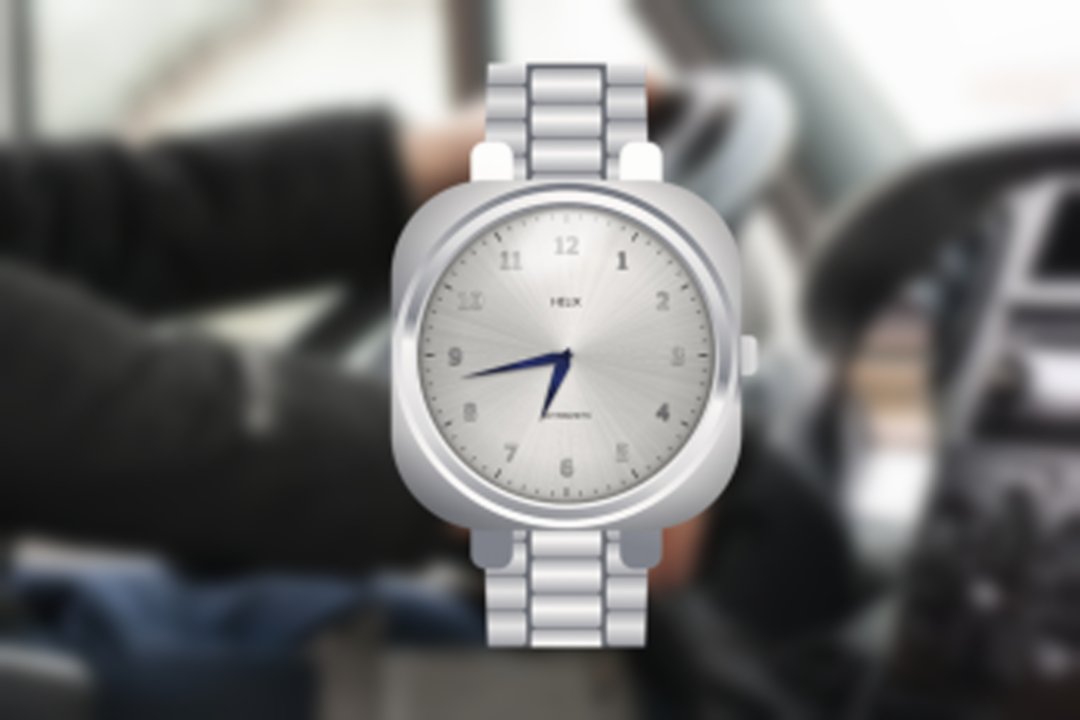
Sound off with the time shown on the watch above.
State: 6:43
